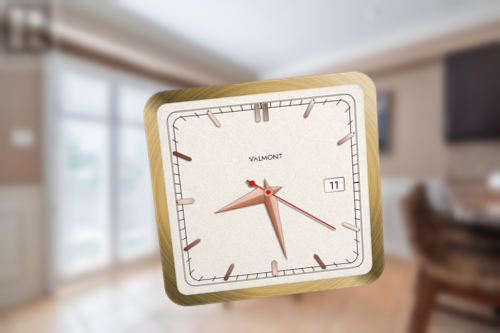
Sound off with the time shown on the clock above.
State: 8:28:21
